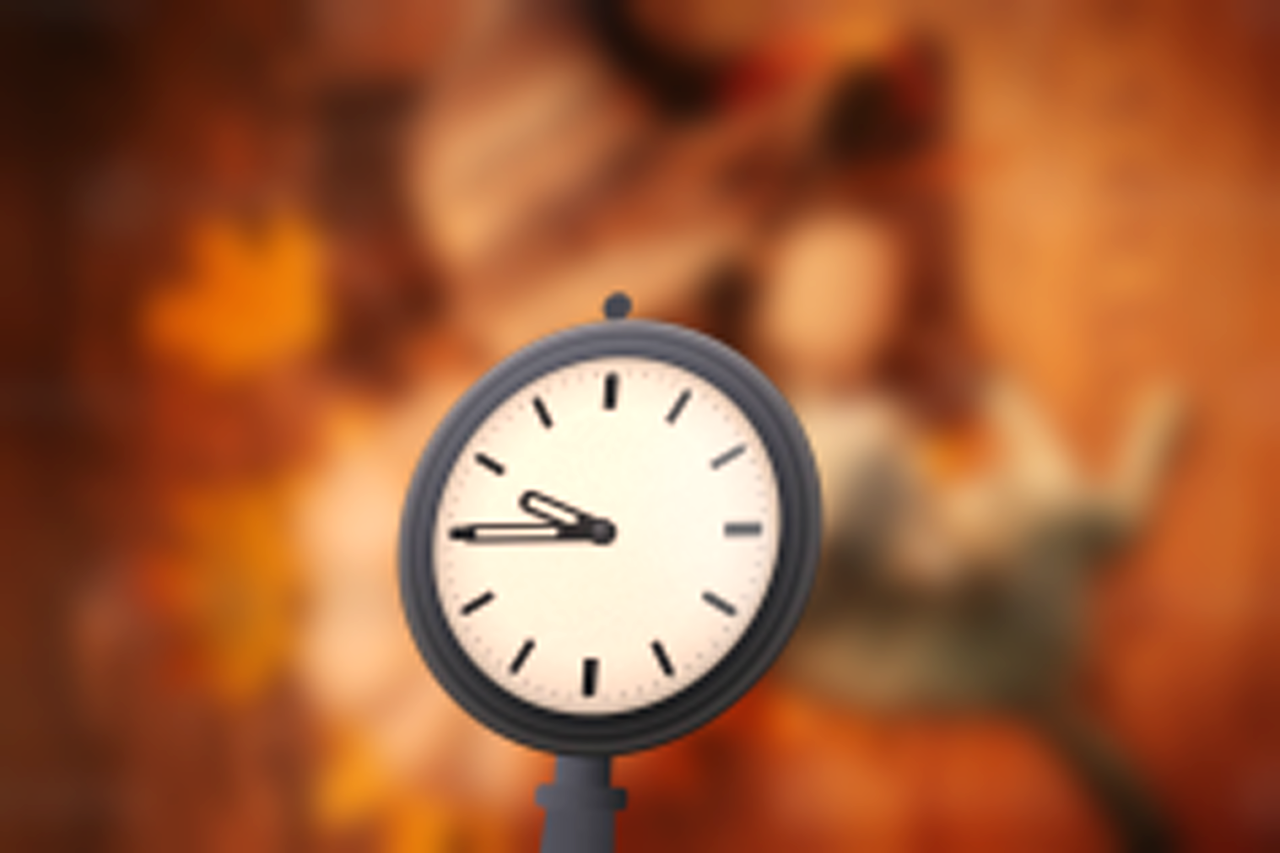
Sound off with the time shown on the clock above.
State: 9:45
